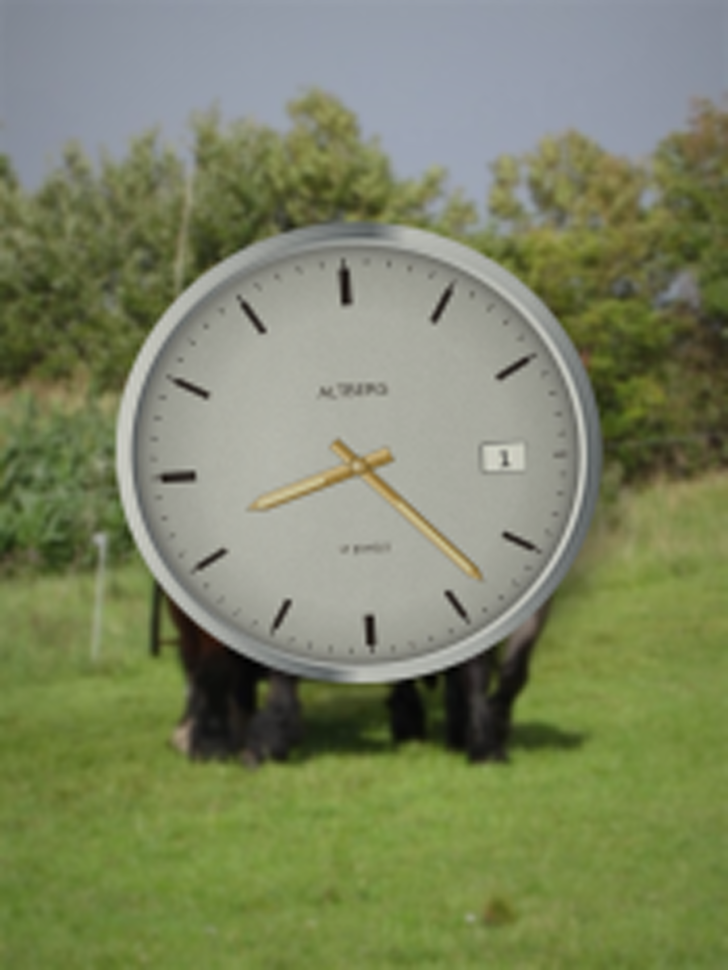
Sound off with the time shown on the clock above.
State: 8:23
